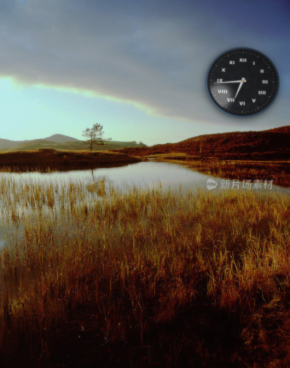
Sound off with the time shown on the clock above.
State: 6:44
